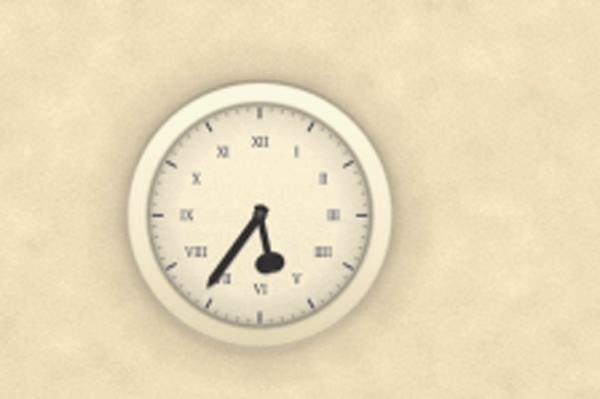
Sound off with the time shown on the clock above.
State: 5:36
